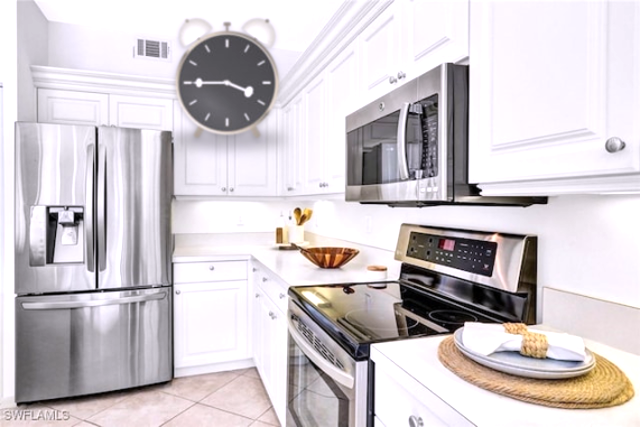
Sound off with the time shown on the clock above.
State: 3:45
